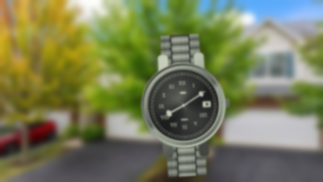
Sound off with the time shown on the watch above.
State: 8:10
